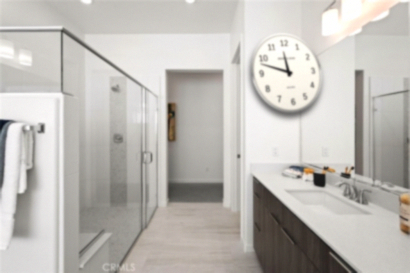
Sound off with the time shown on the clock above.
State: 11:48
